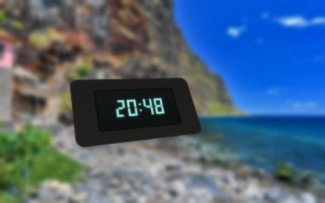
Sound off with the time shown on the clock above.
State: 20:48
